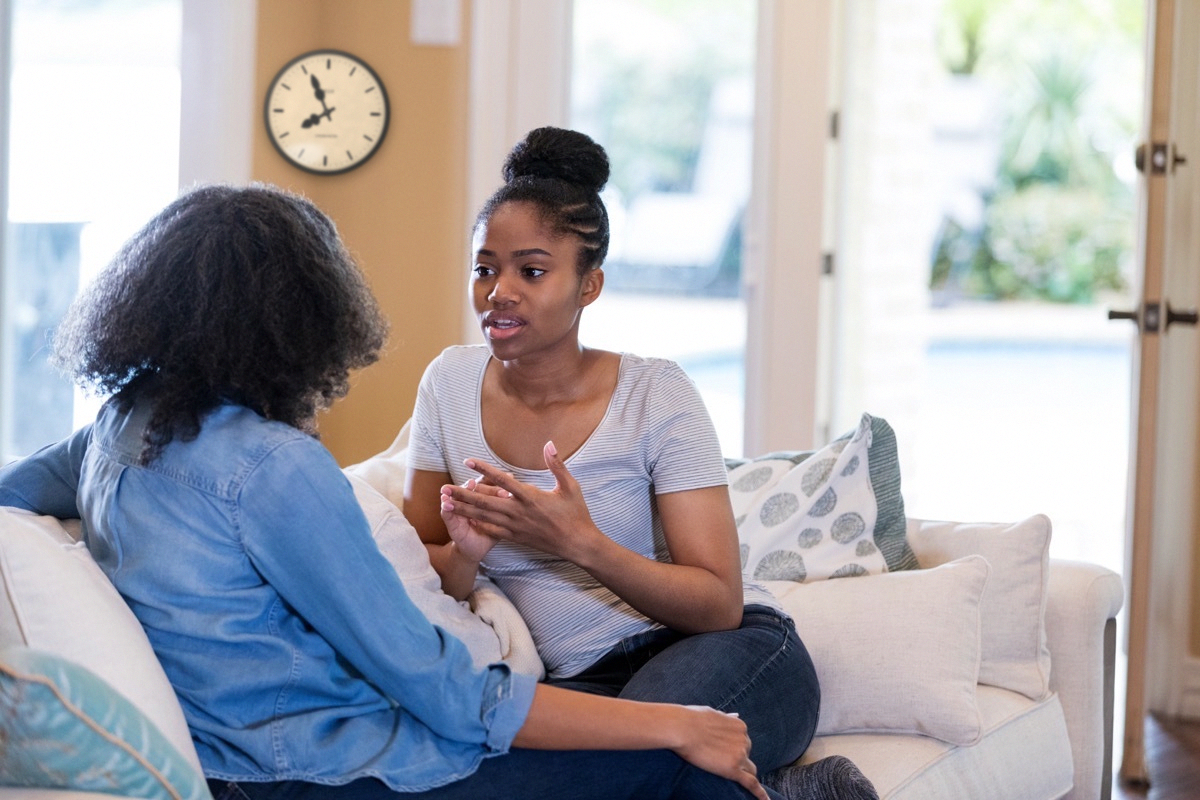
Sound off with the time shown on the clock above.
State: 7:56
